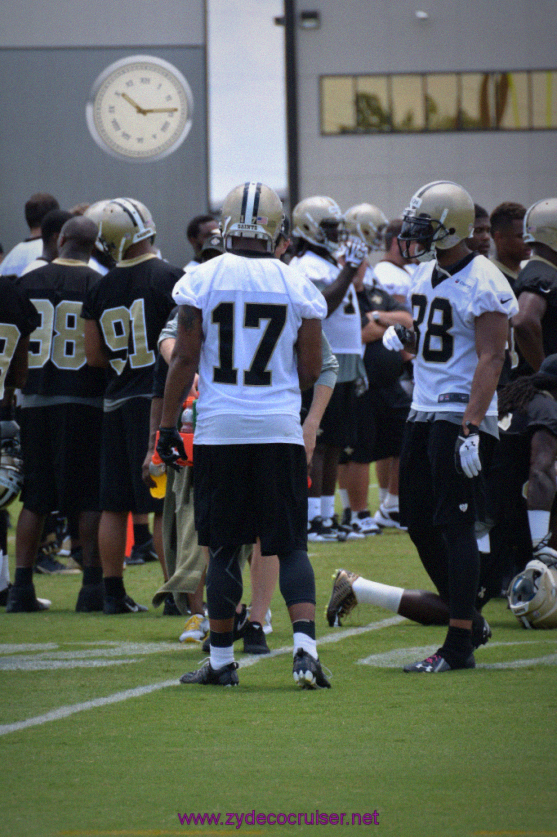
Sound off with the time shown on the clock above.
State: 10:14
